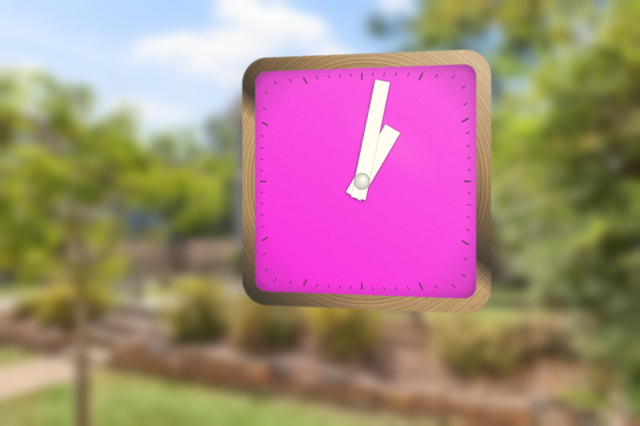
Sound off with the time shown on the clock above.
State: 1:02
